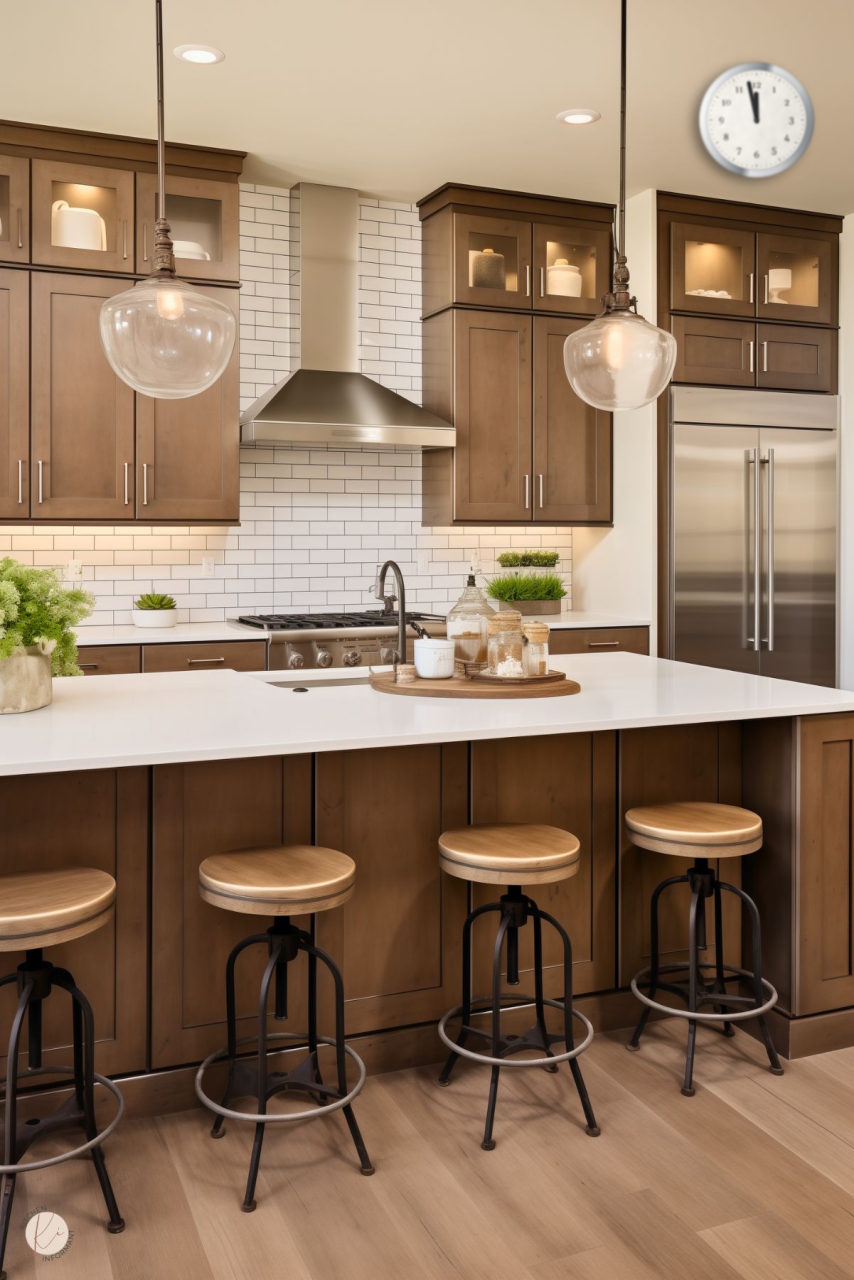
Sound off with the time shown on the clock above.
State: 11:58
